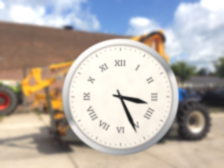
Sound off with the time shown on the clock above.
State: 3:26
